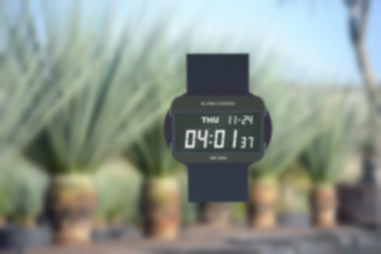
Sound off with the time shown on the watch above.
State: 4:01:37
